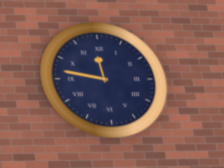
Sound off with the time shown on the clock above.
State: 11:47
